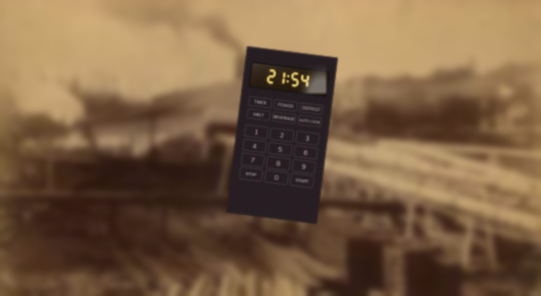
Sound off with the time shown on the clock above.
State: 21:54
